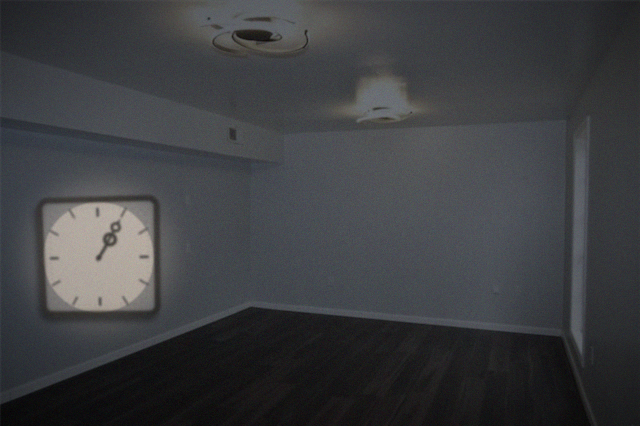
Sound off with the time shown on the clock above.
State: 1:05
